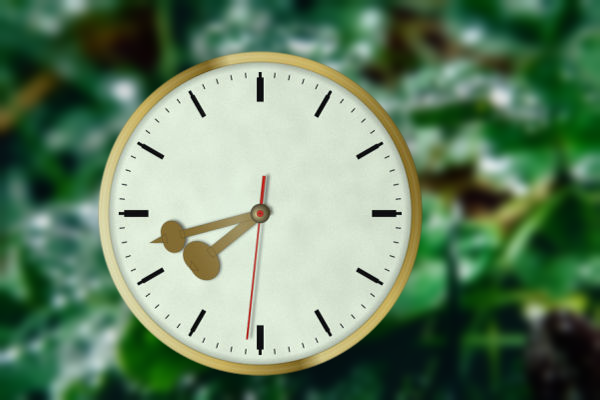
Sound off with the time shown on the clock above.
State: 7:42:31
